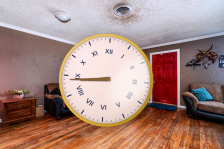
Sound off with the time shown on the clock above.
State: 8:44
